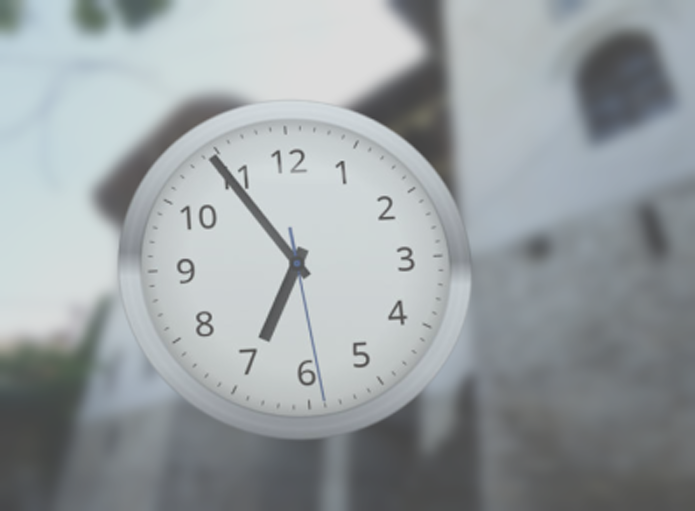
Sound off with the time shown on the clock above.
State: 6:54:29
